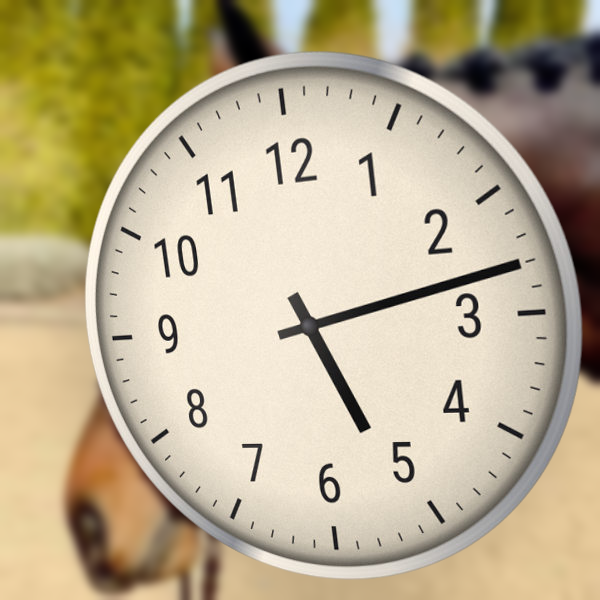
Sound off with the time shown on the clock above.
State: 5:13
